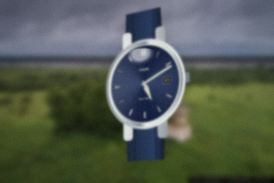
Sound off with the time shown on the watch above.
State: 5:11
